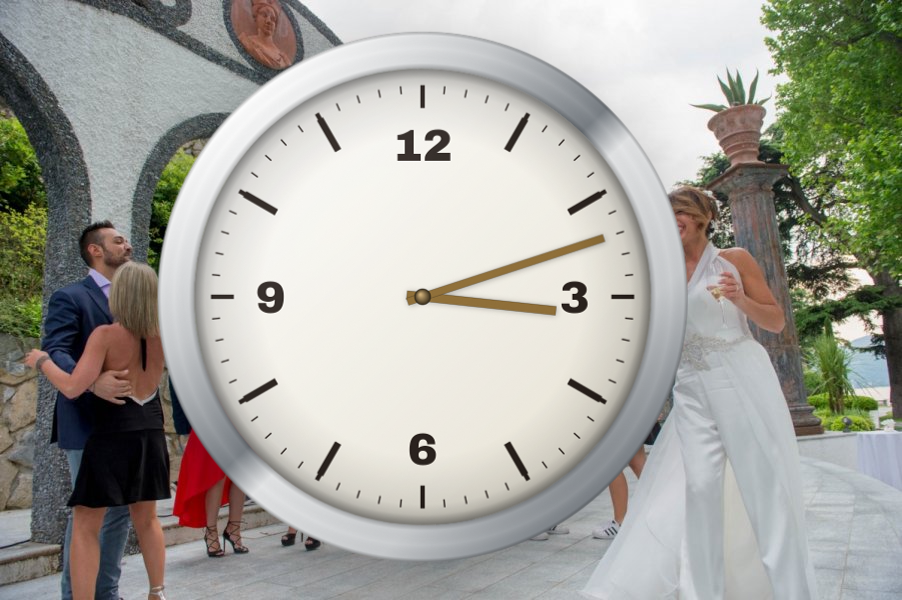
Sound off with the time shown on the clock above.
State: 3:12
